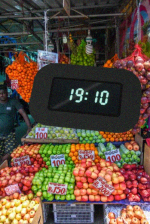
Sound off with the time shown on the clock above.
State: 19:10
